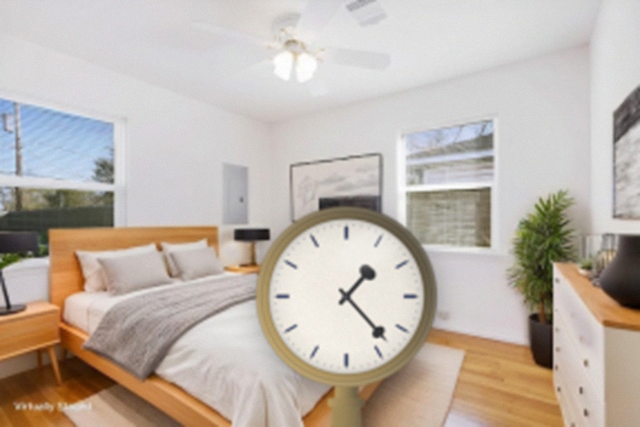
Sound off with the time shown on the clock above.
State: 1:23
